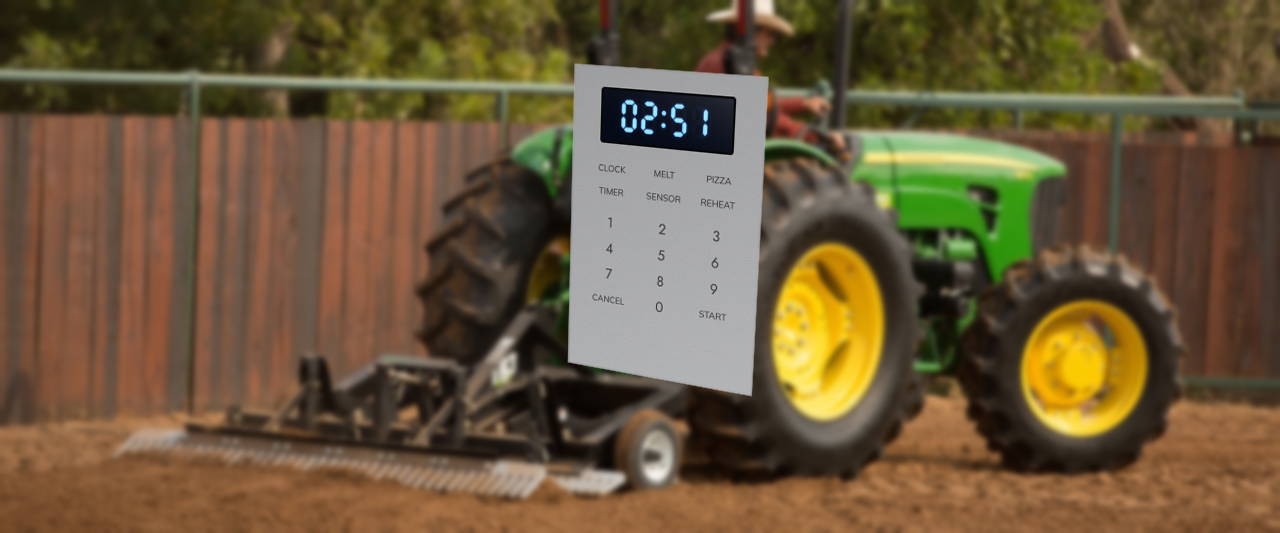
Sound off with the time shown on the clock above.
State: 2:51
